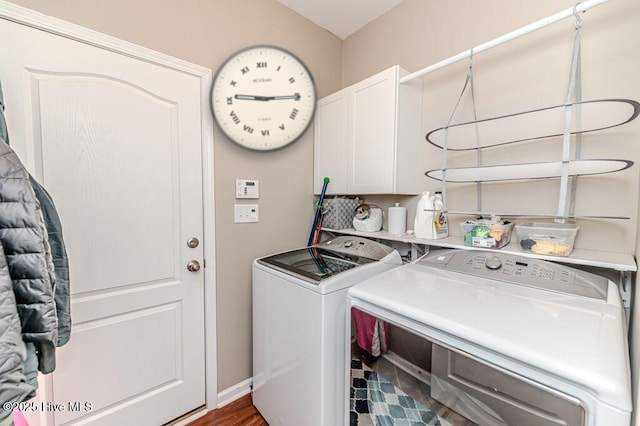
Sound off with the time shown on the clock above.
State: 9:15
